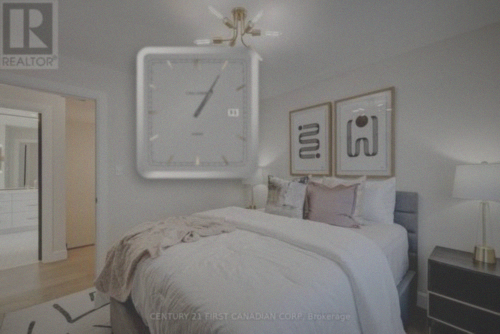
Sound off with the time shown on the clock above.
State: 1:05
